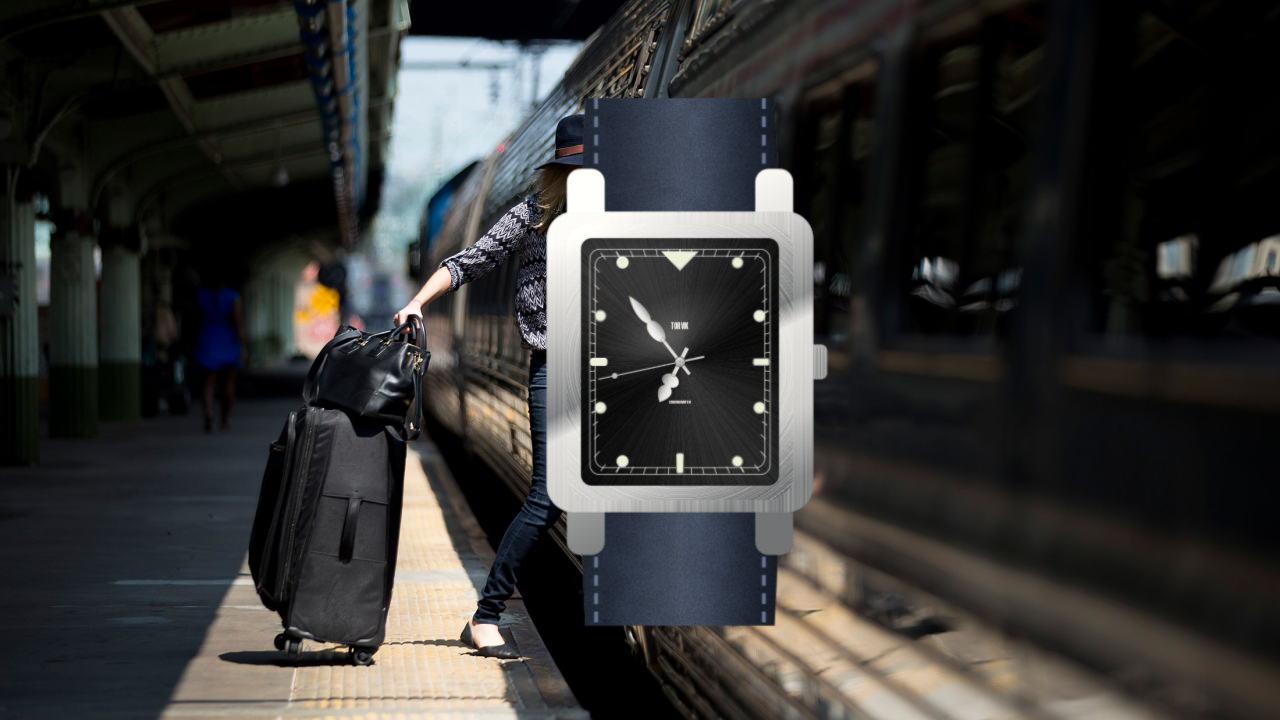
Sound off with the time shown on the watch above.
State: 6:53:43
